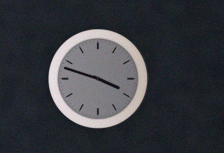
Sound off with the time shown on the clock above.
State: 3:48
